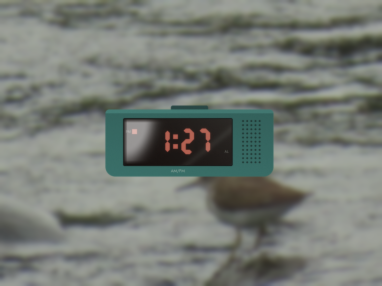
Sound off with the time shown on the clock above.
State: 1:27
